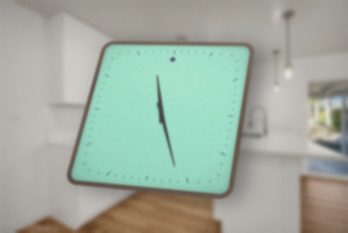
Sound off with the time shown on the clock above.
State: 11:26
